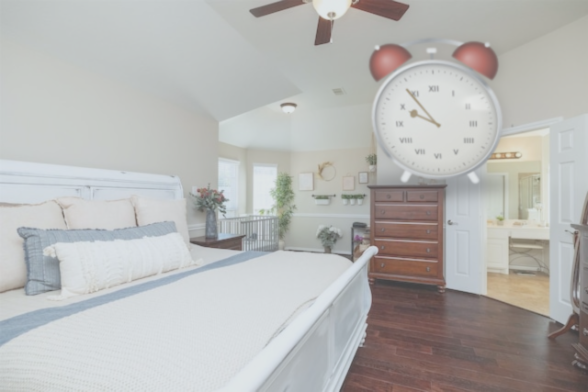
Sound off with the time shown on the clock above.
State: 9:54
